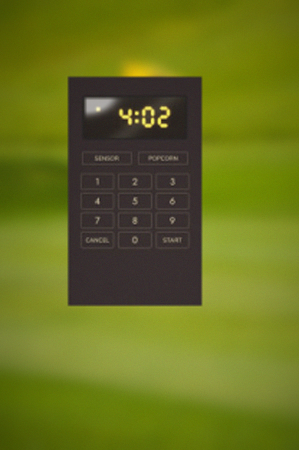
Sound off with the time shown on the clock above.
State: 4:02
